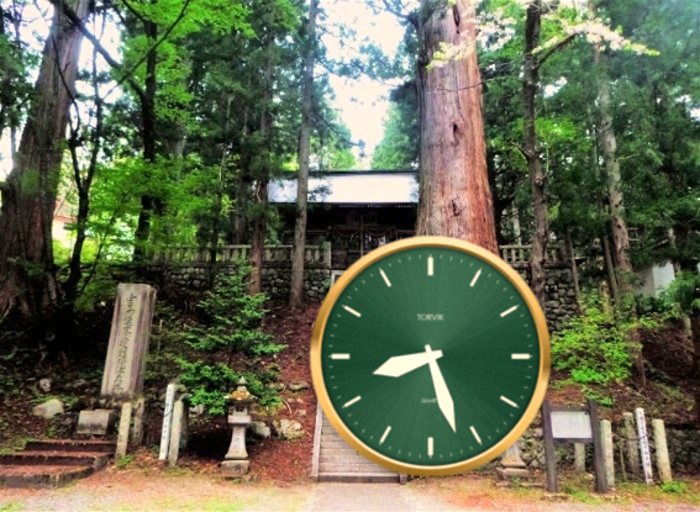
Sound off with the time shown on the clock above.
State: 8:27
